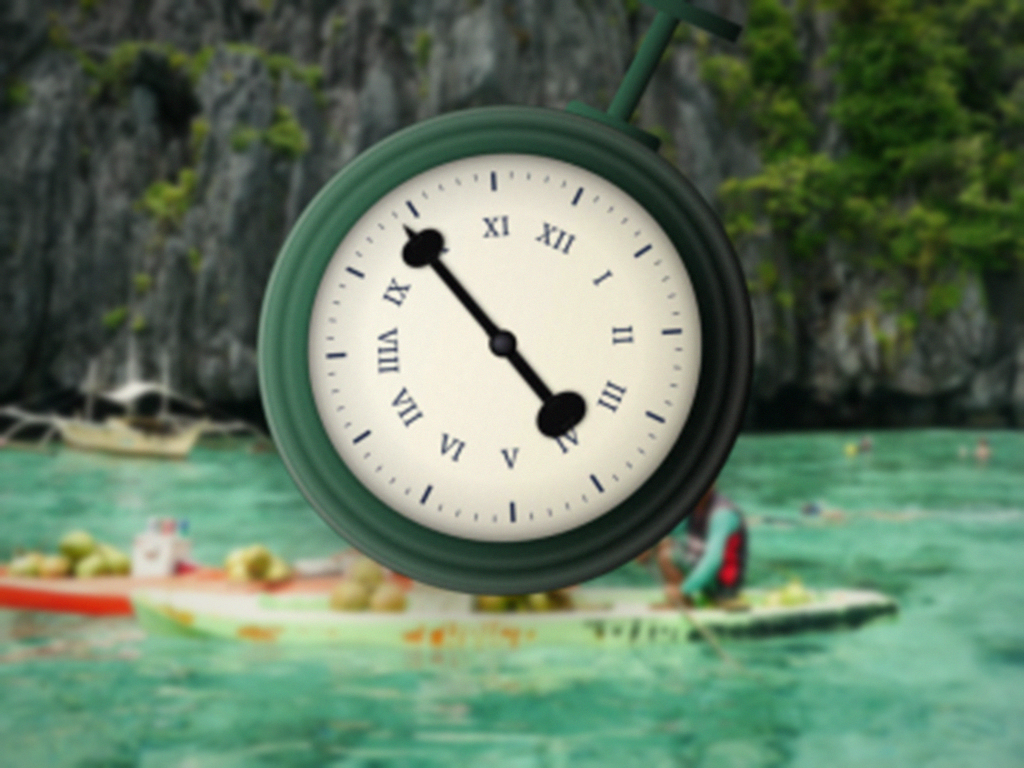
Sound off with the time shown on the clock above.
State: 3:49
